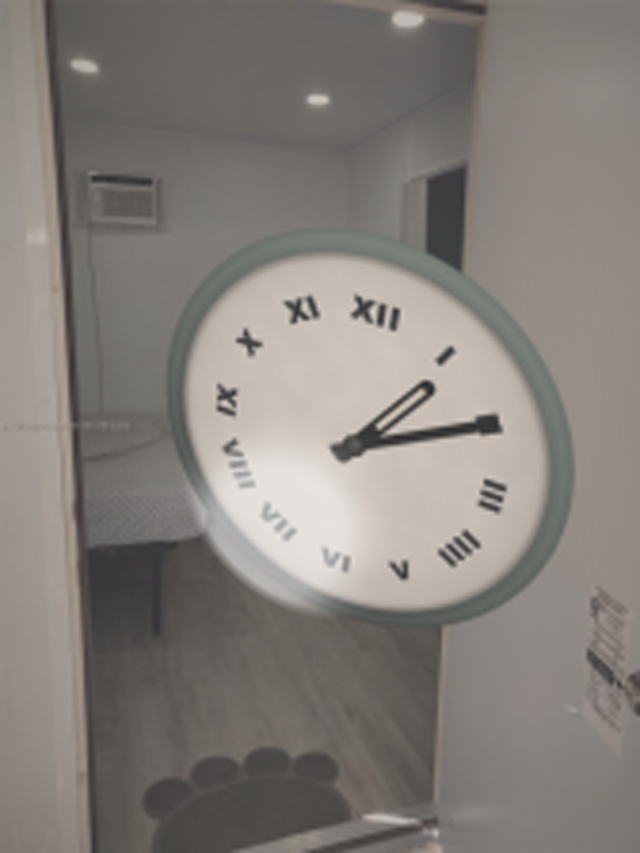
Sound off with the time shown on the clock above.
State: 1:10
